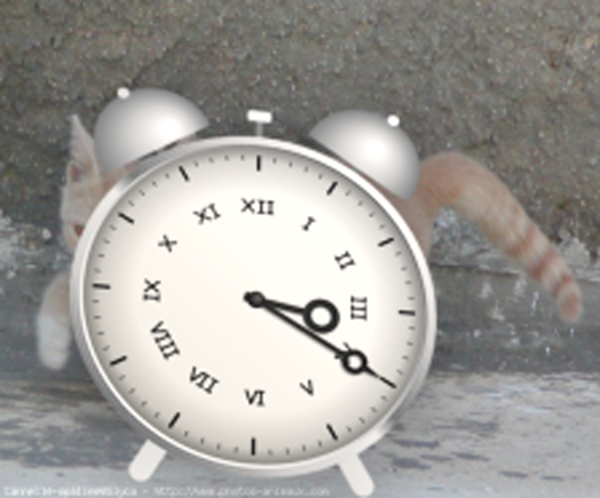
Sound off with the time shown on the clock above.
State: 3:20
